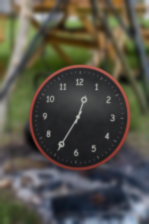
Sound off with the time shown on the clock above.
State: 12:35
